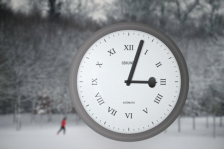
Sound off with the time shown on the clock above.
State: 3:03
